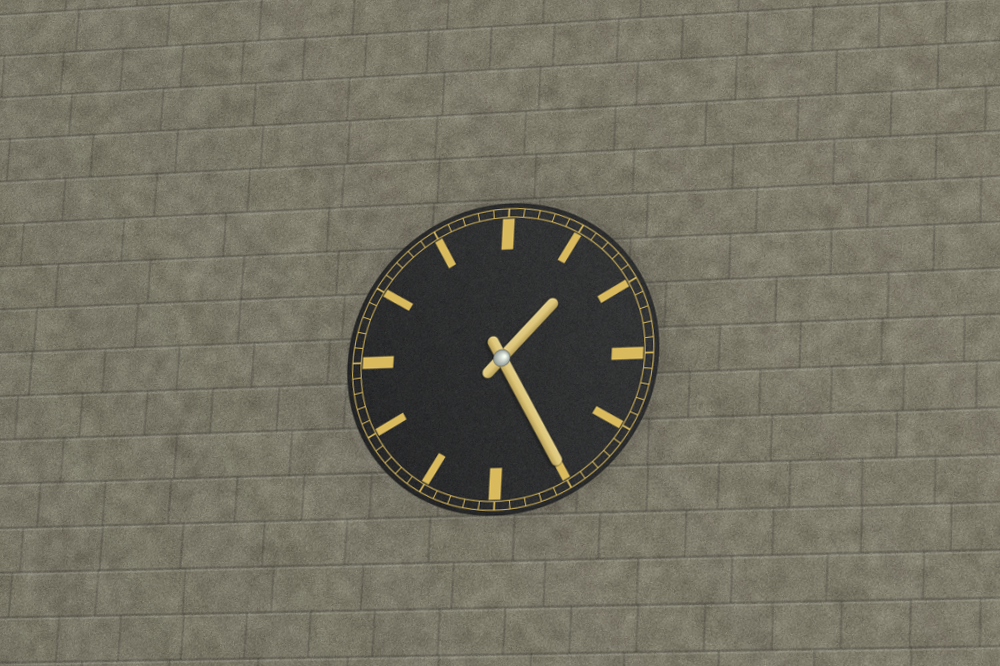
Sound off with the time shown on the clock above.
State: 1:25
